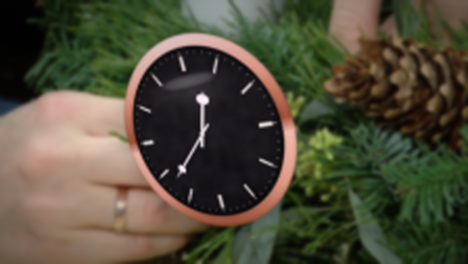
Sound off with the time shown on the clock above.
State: 12:38
